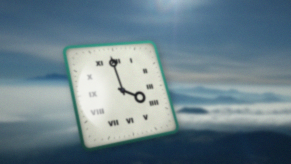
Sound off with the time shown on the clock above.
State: 3:59
